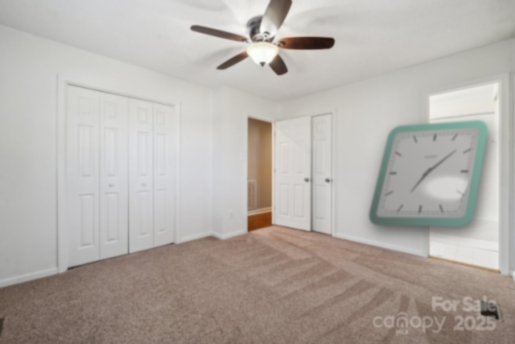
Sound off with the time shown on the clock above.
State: 7:08
